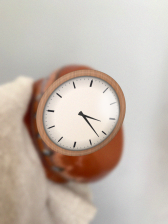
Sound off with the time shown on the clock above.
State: 3:22
